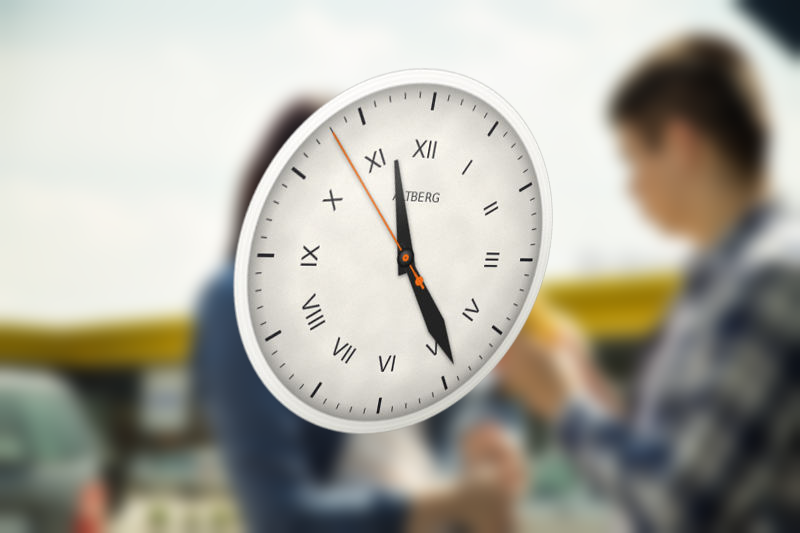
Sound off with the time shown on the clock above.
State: 11:23:53
